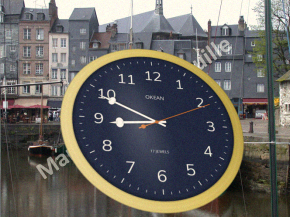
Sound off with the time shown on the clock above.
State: 8:49:11
